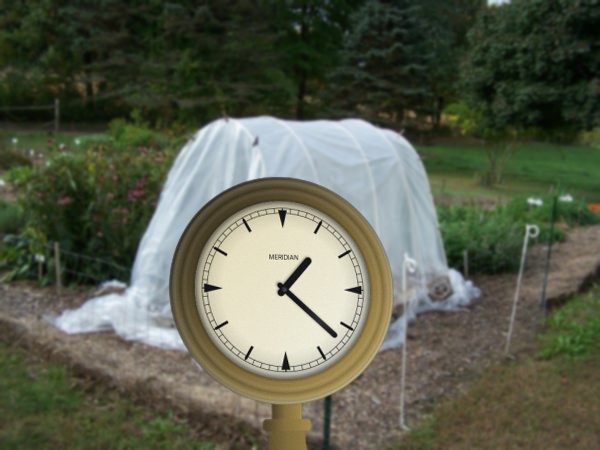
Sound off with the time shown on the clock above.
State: 1:22
